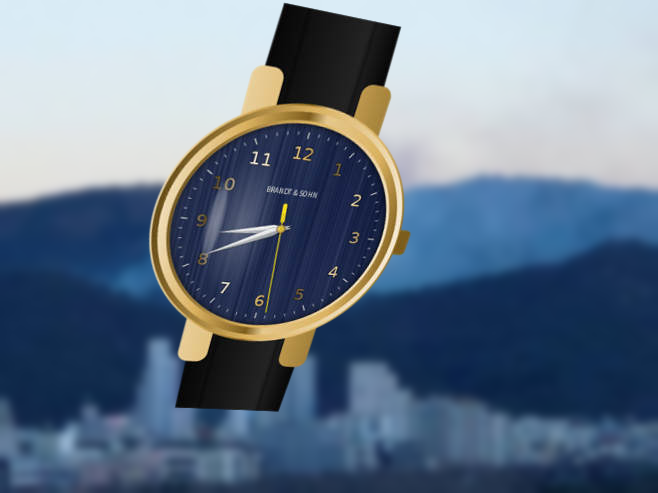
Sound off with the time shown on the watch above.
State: 8:40:29
